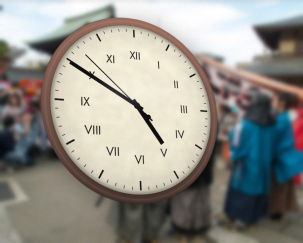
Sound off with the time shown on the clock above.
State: 4:49:52
